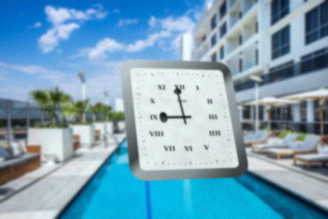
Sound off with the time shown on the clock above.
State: 8:59
